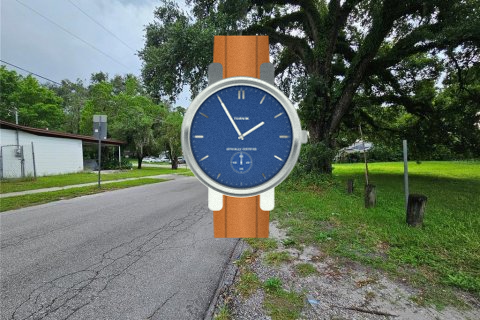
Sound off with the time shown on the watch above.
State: 1:55
